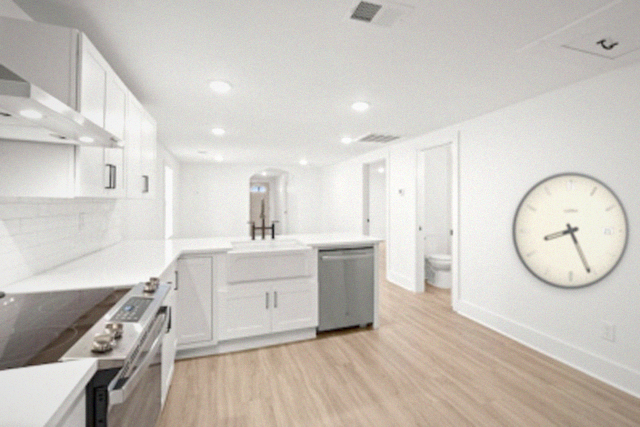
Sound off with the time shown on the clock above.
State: 8:26
